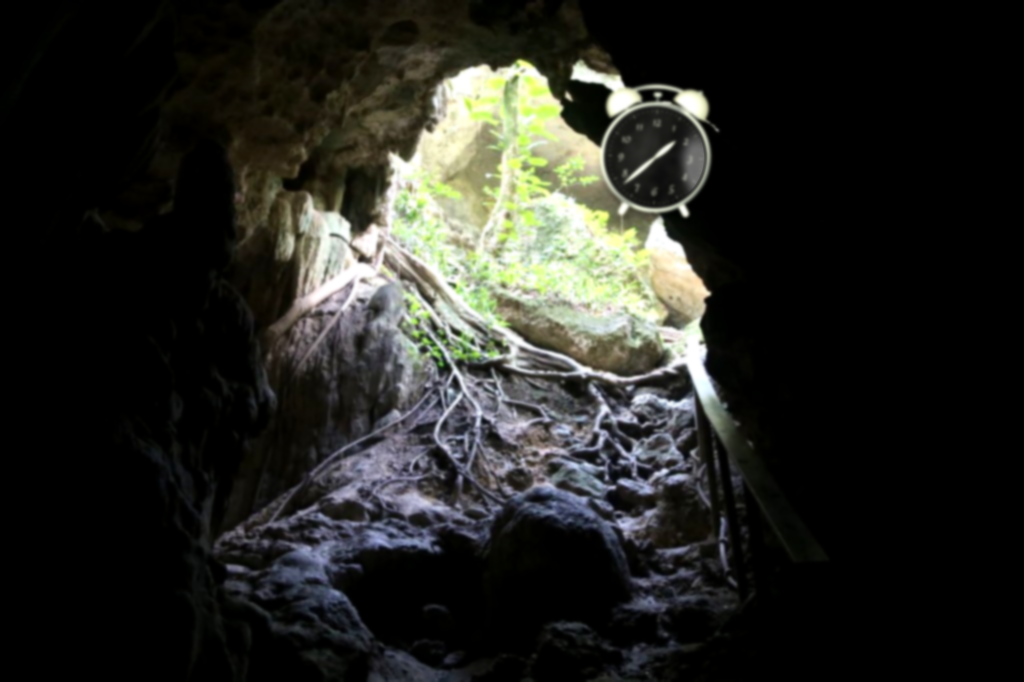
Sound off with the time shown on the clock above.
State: 1:38
